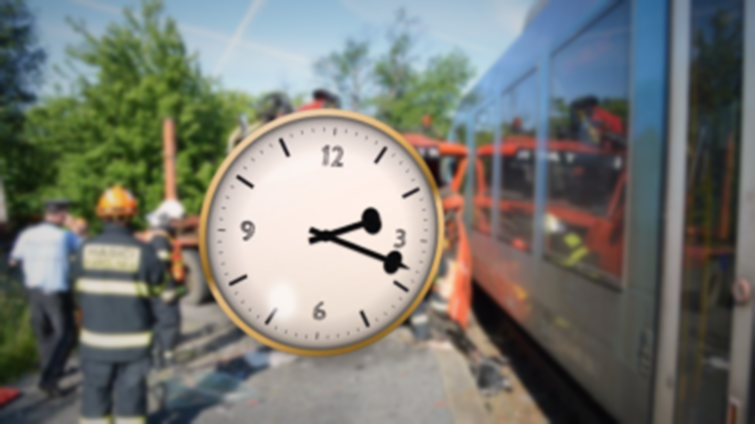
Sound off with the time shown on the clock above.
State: 2:18
